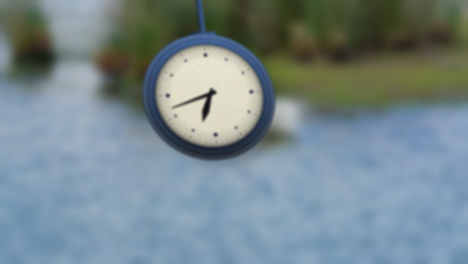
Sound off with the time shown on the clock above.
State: 6:42
